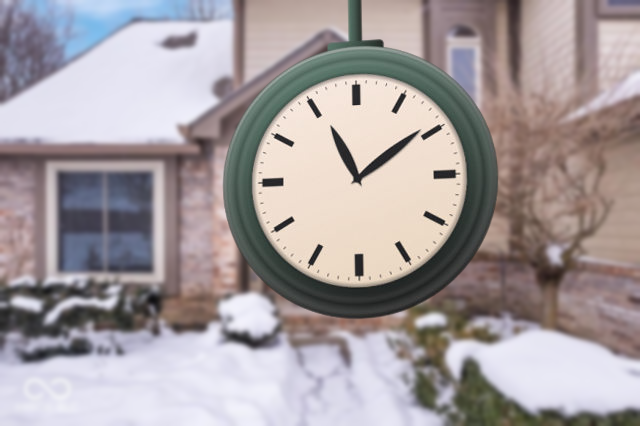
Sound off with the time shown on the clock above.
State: 11:09
